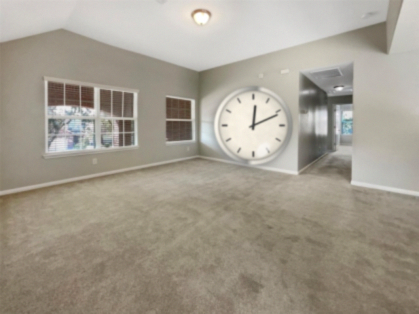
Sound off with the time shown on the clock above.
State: 12:11
